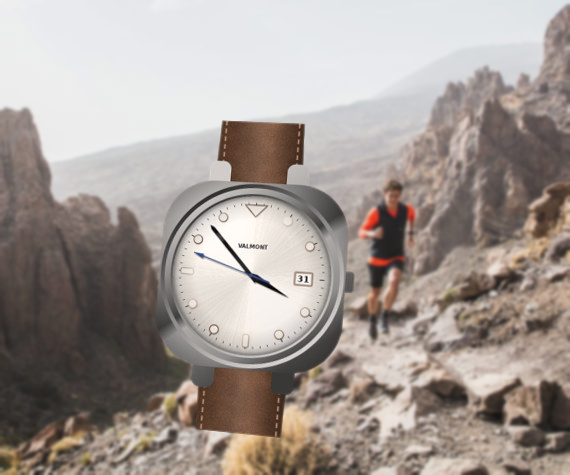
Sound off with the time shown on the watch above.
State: 3:52:48
